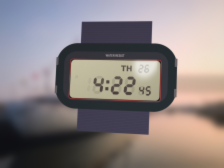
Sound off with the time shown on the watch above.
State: 4:22:45
